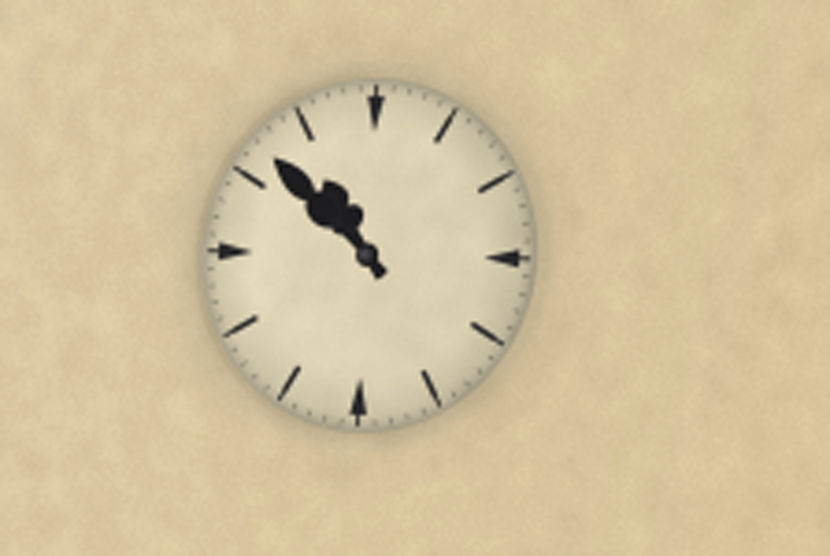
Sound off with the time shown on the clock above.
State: 10:52
